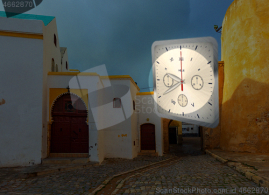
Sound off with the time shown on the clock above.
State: 9:40
